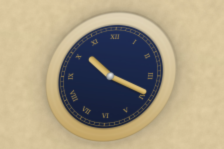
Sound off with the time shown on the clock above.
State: 10:19
